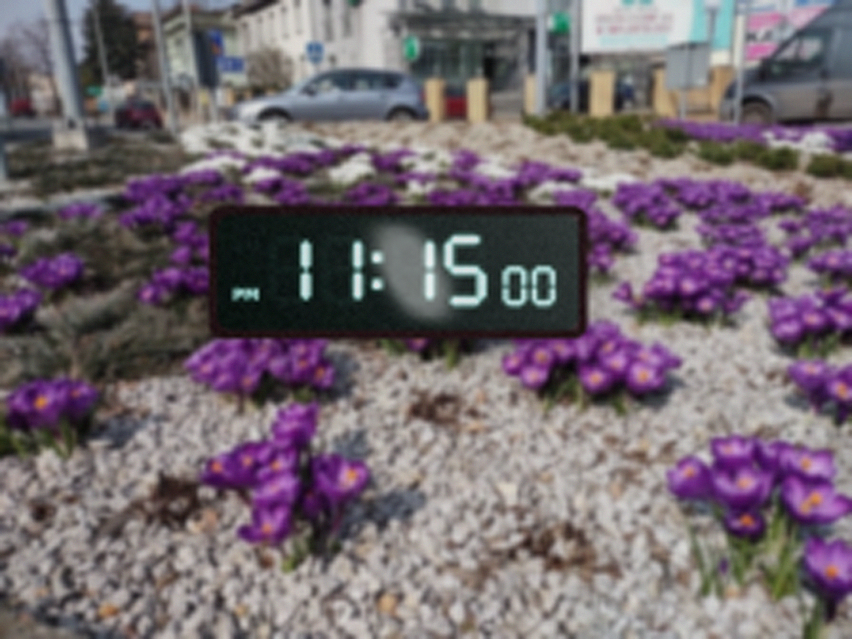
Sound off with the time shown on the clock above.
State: 11:15:00
